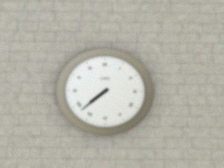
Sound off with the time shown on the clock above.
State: 7:38
